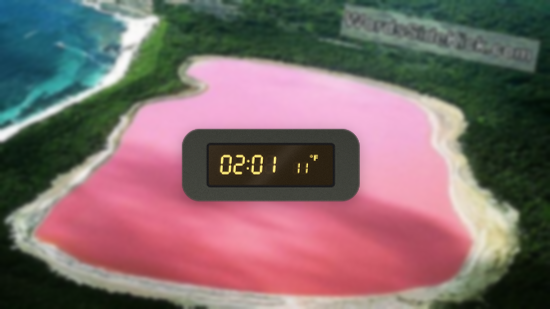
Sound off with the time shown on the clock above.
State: 2:01
